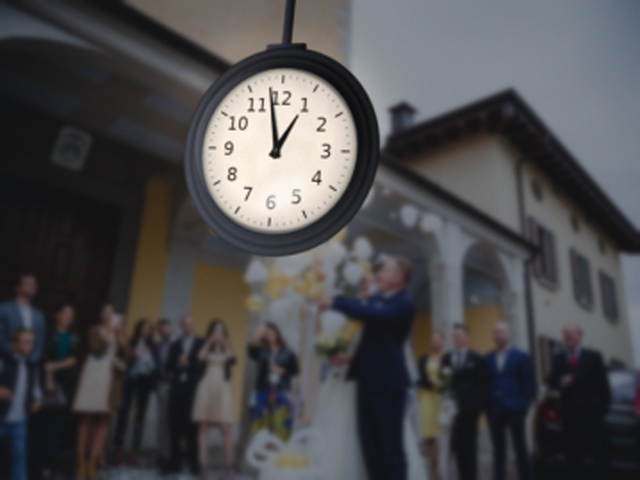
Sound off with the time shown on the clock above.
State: 12:58
